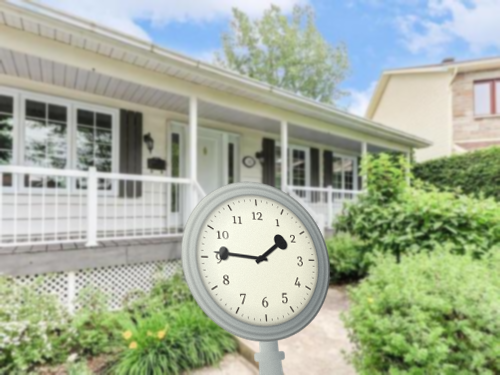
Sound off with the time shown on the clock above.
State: 1:46
